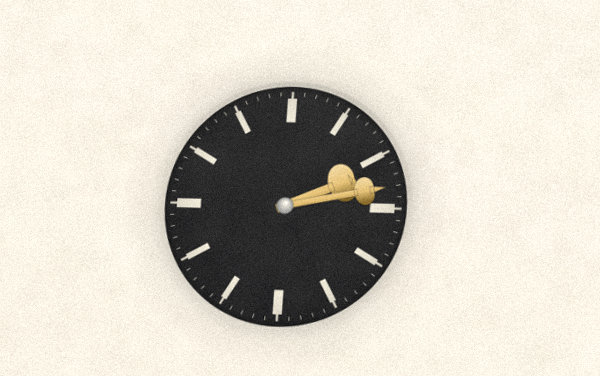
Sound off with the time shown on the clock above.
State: 2:13
